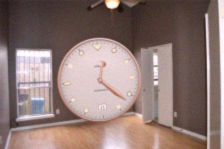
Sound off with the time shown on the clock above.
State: 12:22
